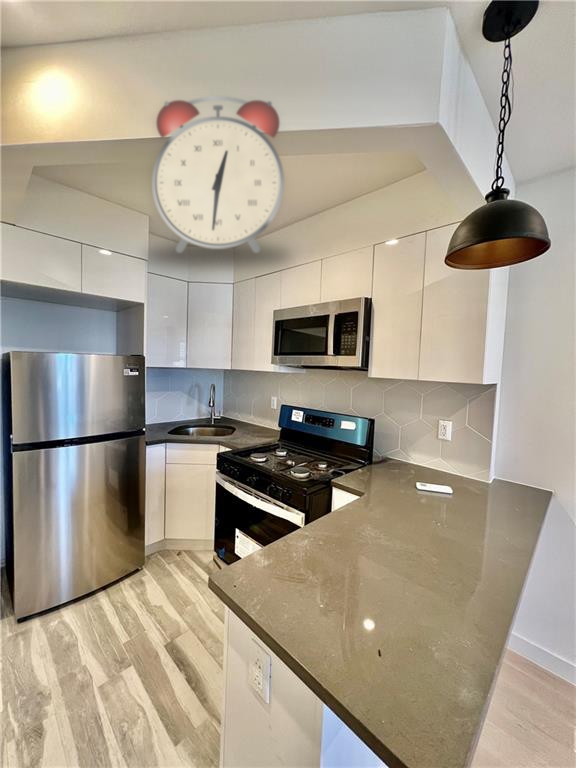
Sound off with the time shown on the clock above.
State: 12:31
